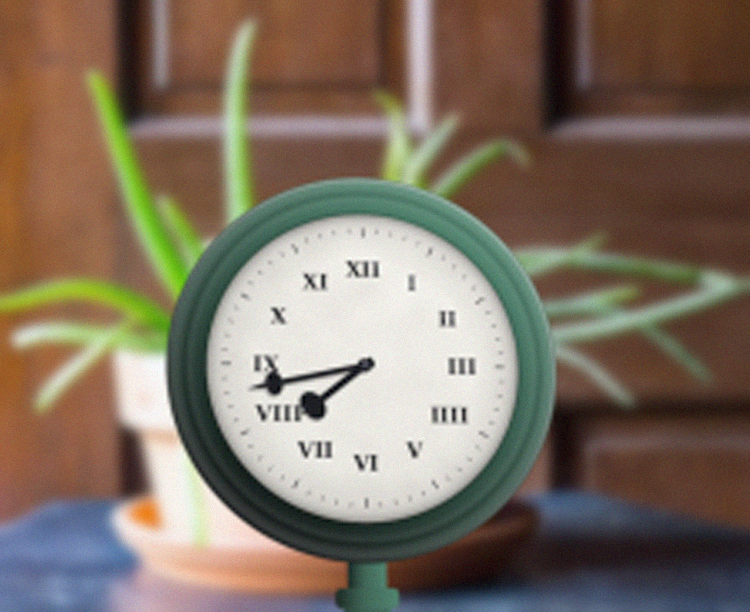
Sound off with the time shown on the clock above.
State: 7:43
